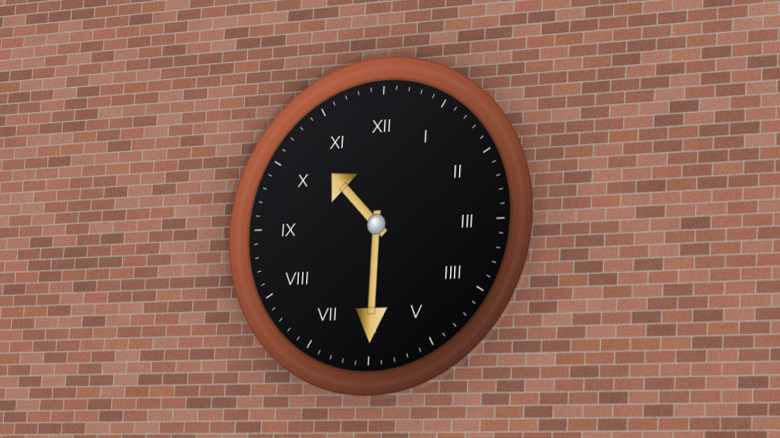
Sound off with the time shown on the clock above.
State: 10:30
